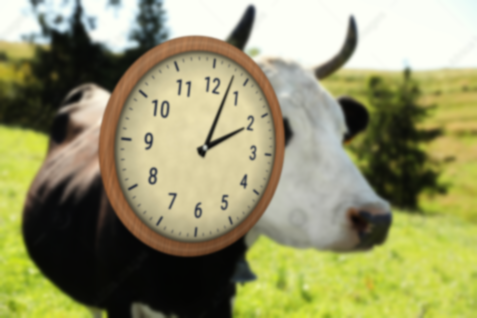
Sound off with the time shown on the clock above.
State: 2:03
